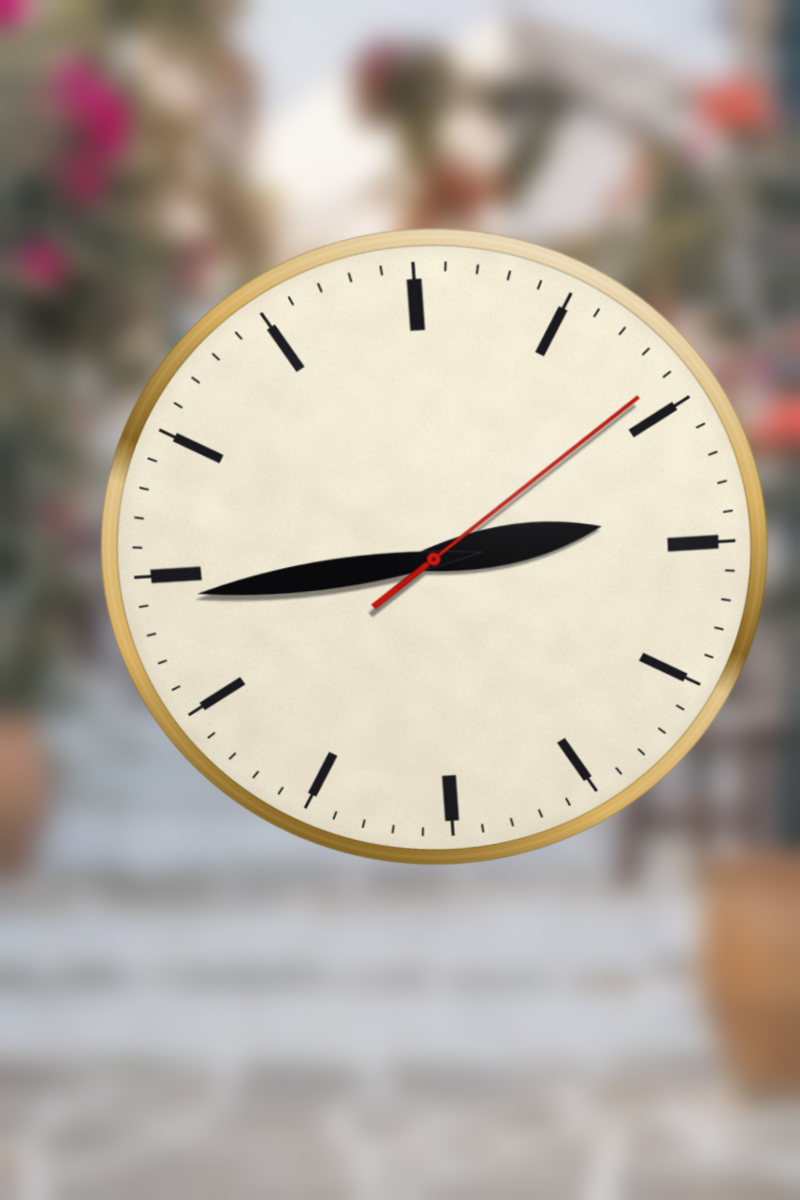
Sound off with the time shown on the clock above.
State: 2:44:09
